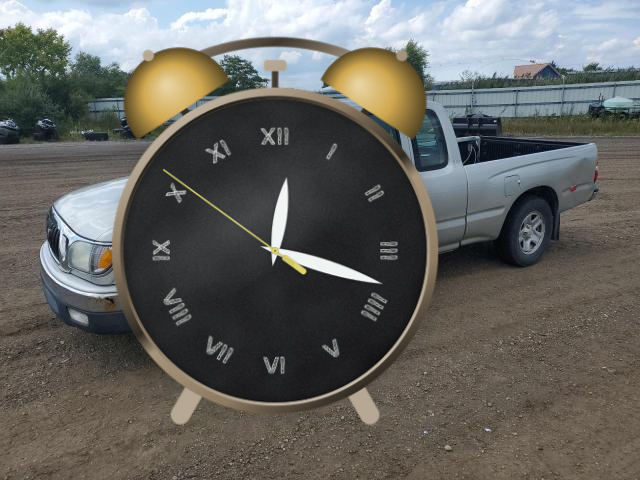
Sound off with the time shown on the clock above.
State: 12:17:51
